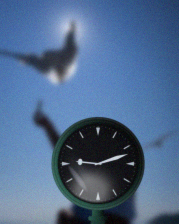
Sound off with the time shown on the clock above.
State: 9:12
